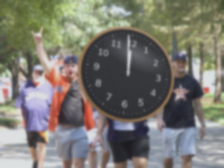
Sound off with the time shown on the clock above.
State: 11:59
